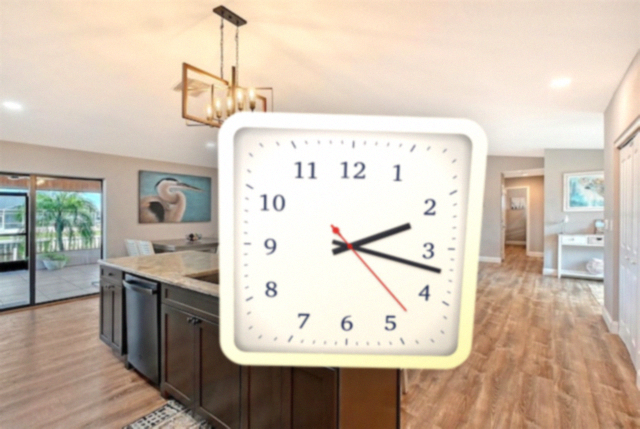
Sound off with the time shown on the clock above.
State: 2:17:23
